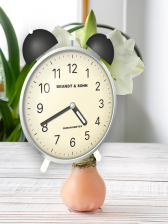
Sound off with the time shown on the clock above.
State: 4:41
